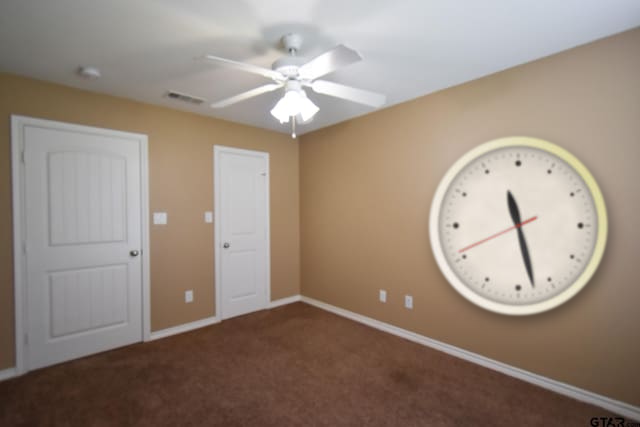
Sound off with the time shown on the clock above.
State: 11:27:41
